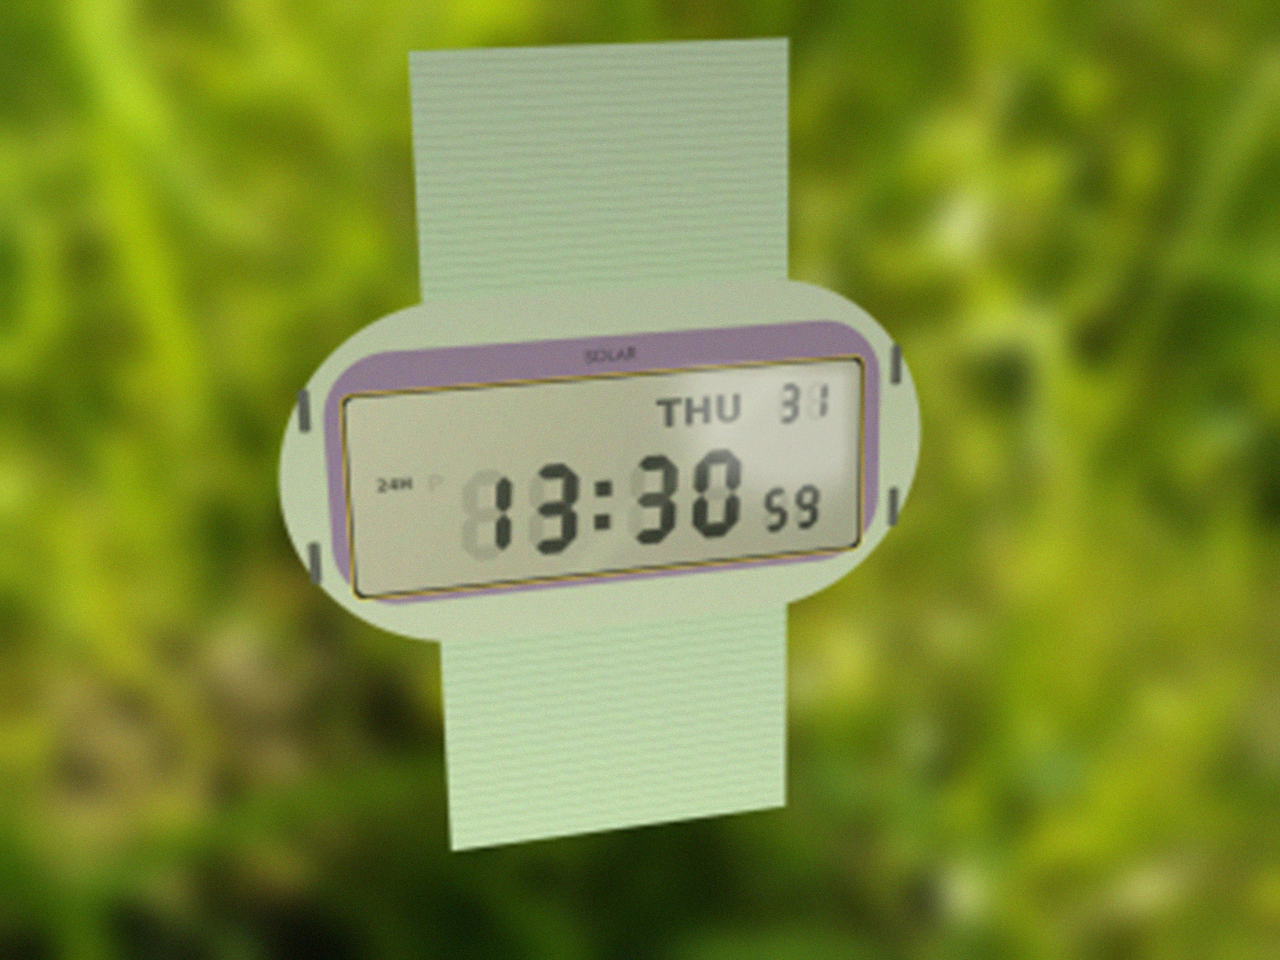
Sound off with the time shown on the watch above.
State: 13:30:59
